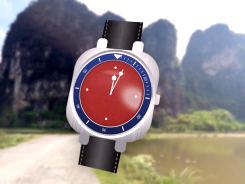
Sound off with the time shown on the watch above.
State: 12:03
